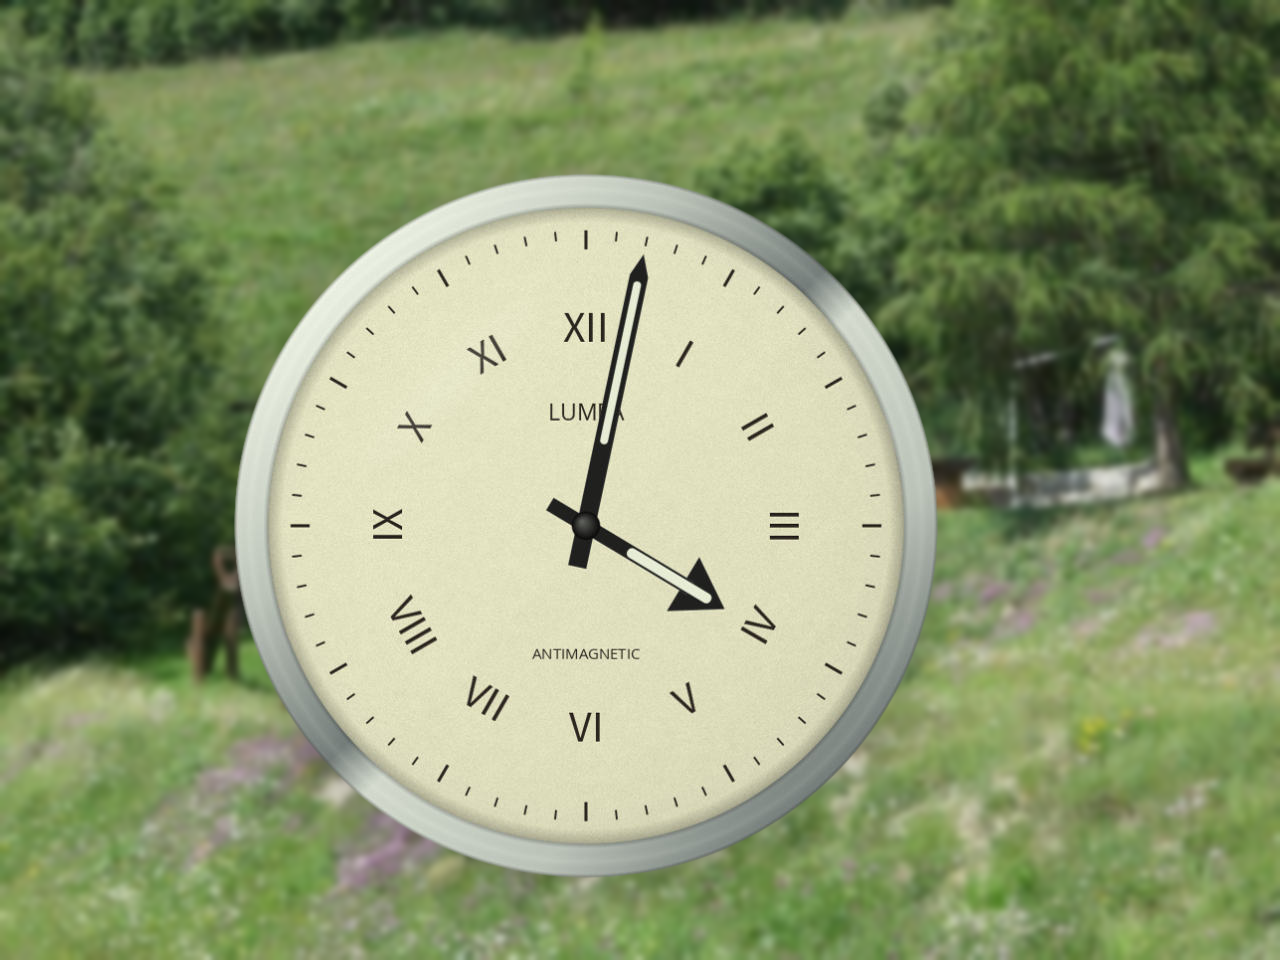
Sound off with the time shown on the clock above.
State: 4:02
